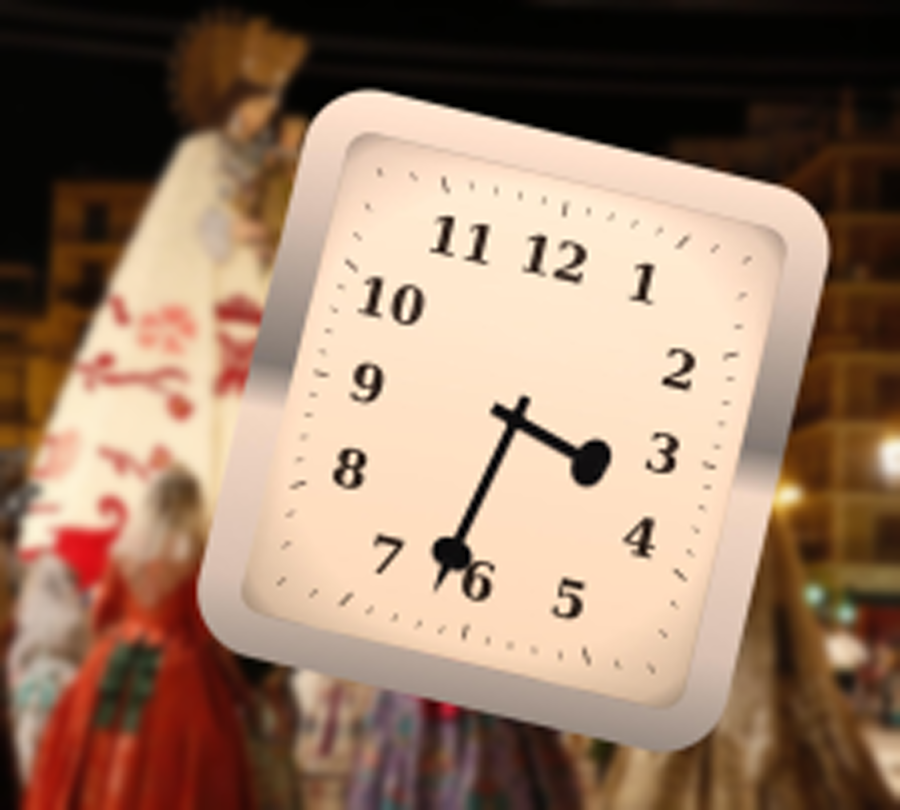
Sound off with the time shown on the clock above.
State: 3:32
